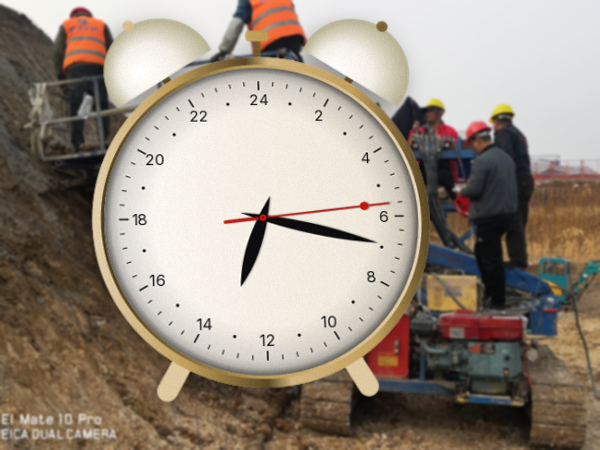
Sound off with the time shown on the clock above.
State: 13:17:14
